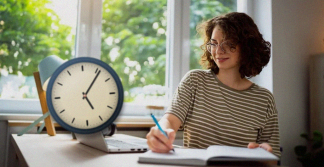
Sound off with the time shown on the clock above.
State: 5:06
